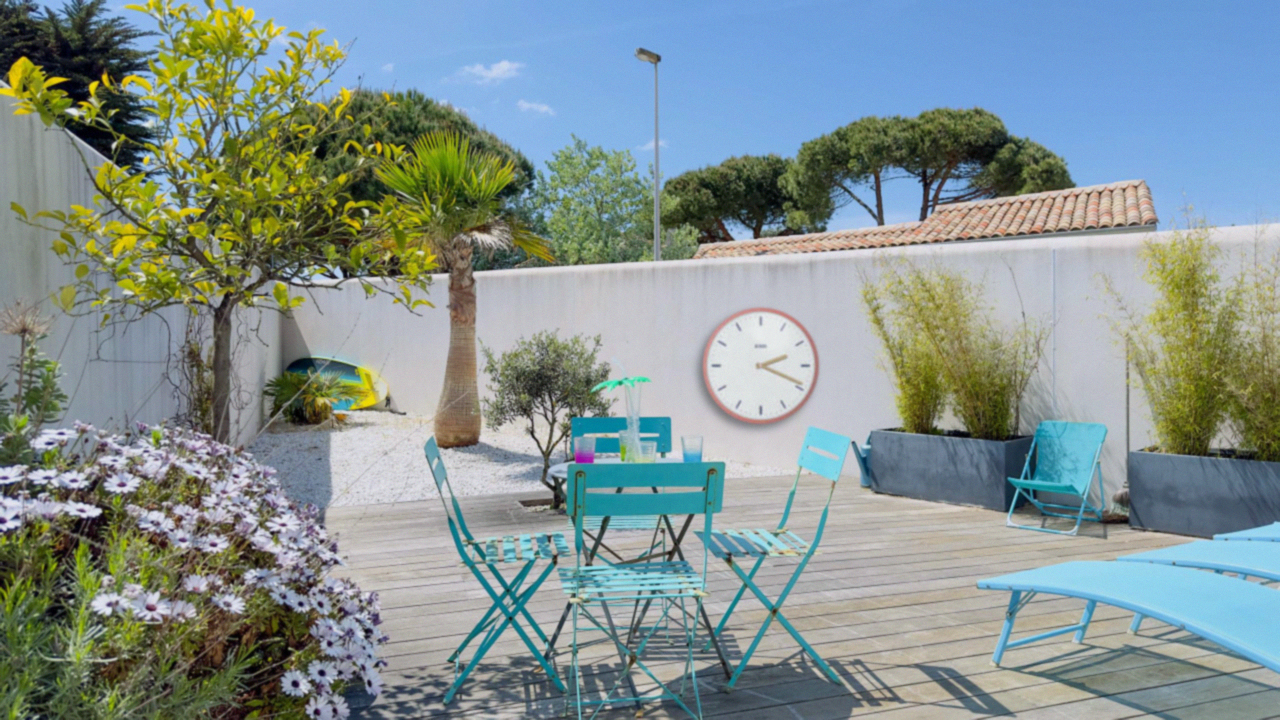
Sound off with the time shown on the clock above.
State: 2:19
